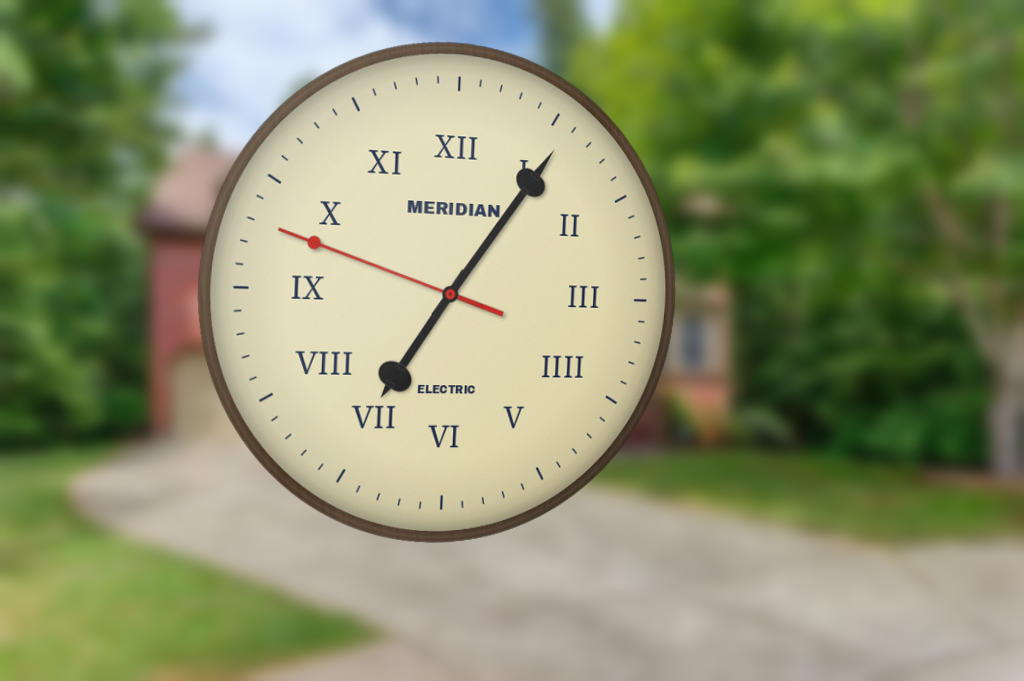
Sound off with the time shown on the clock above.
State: 7:05:48
